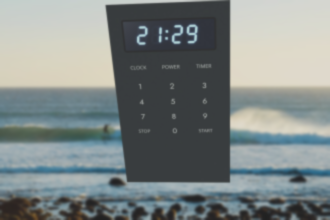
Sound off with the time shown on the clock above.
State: 21:29
